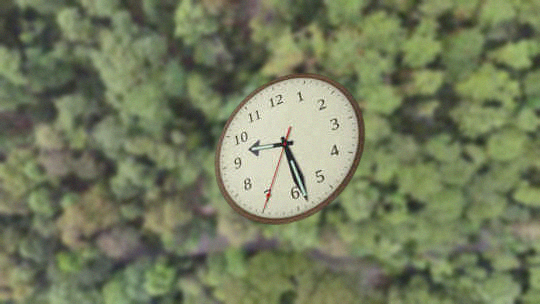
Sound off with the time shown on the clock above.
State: 9:28:35
